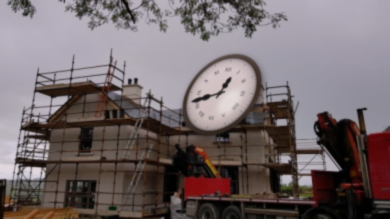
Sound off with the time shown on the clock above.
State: 12:42
